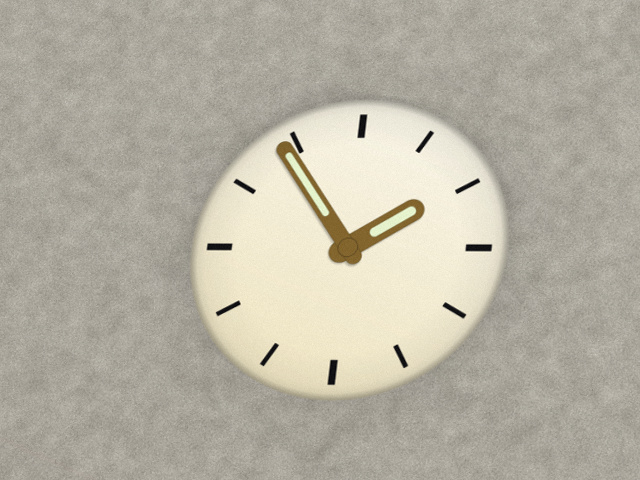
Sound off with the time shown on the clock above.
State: 1:54
